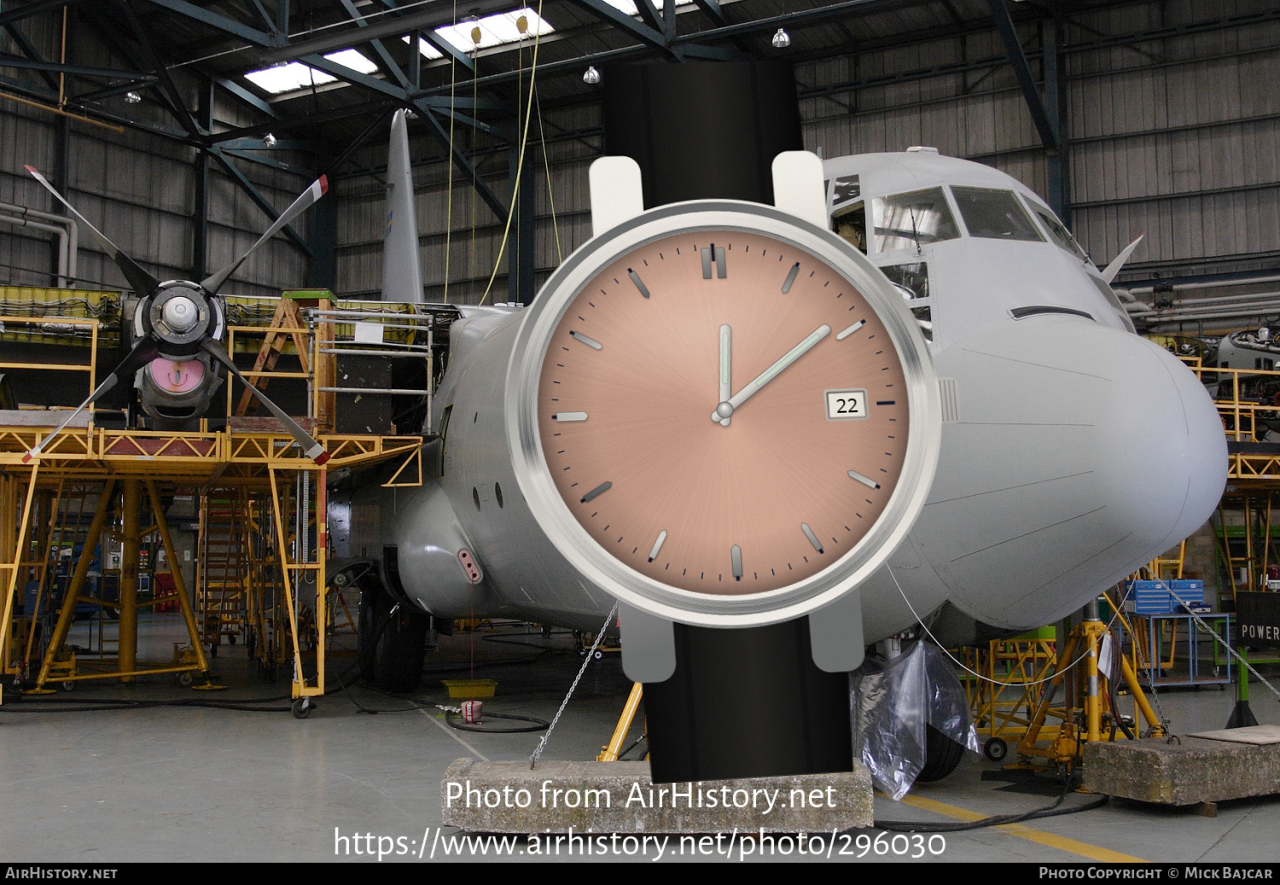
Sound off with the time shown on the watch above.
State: 12:09
